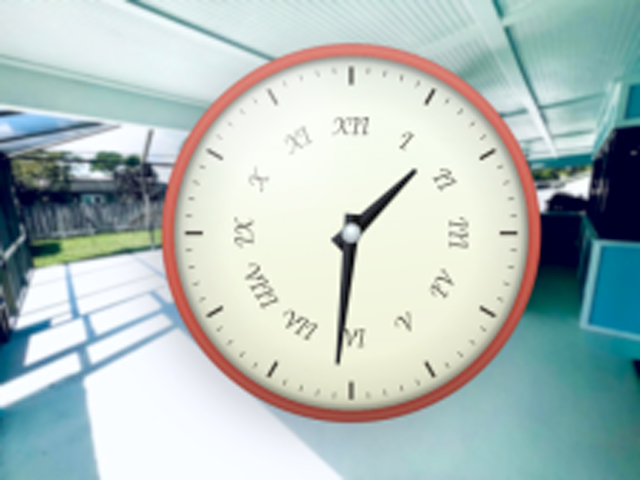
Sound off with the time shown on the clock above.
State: 1:31
